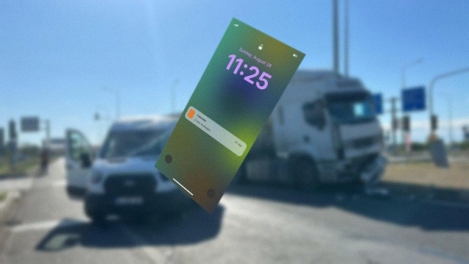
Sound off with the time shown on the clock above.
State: 11:25
